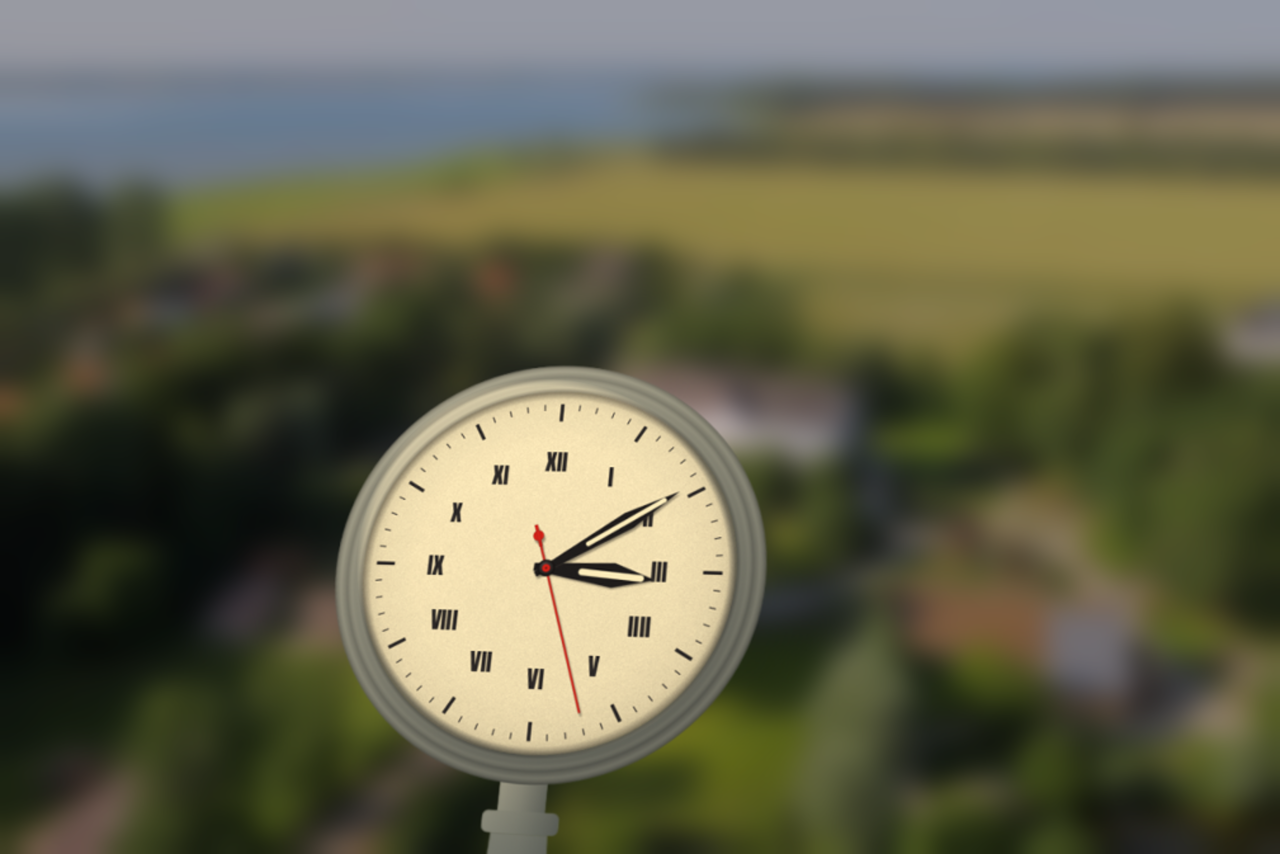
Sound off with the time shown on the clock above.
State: 3:09:27
